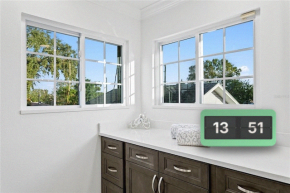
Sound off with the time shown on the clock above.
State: 13:51
